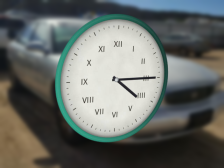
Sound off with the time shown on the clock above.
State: 4:15
